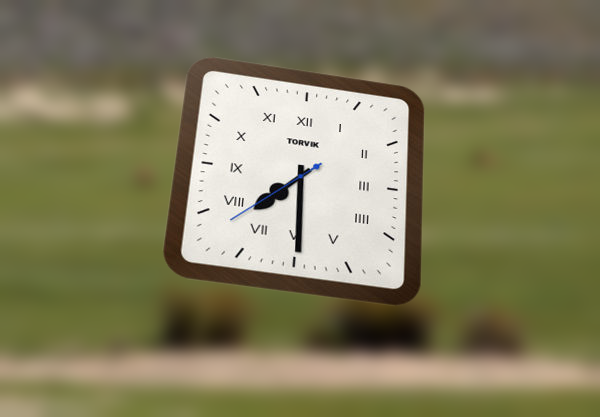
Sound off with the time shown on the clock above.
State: 7:29:38
